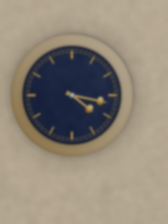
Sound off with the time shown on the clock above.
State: 4:17
